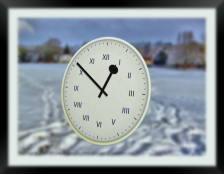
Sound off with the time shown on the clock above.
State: 12:51
